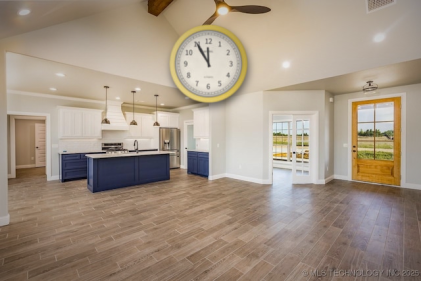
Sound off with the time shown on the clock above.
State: 11:55
